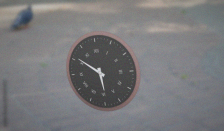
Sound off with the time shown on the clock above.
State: 5:51
